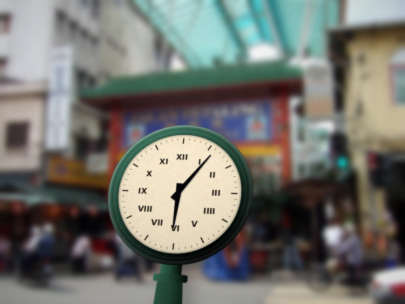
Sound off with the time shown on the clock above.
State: 6:06
